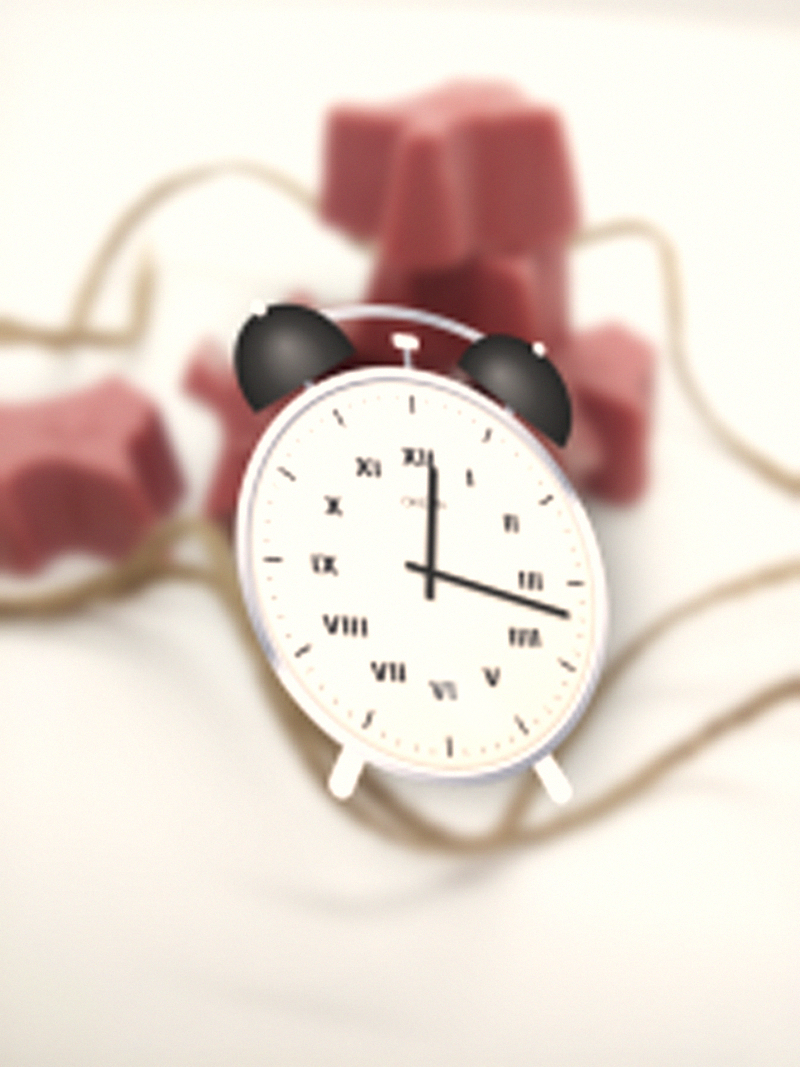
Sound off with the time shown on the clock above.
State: 12:17
